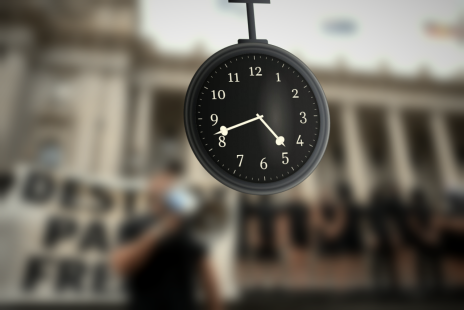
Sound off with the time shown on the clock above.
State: 4:42
